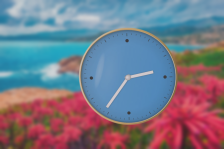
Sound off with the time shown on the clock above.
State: 2:36
